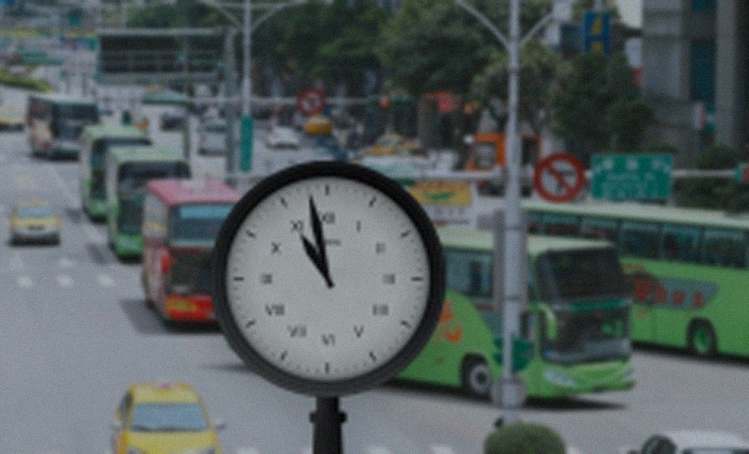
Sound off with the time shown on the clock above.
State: 10:58
